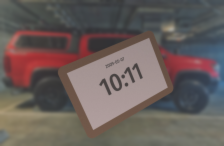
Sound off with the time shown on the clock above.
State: 10:11
